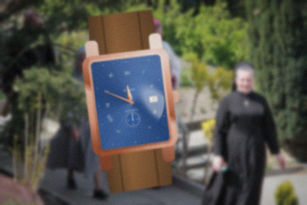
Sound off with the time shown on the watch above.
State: 11:50
